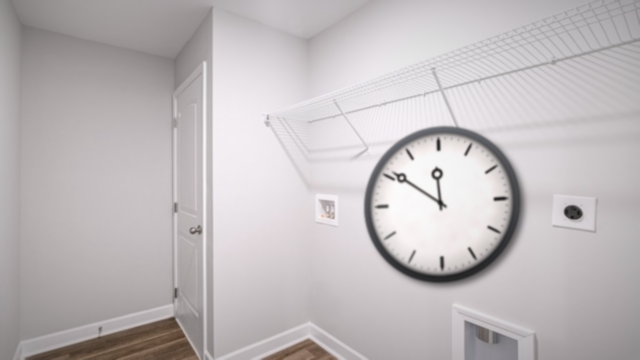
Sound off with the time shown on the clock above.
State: 11:51
